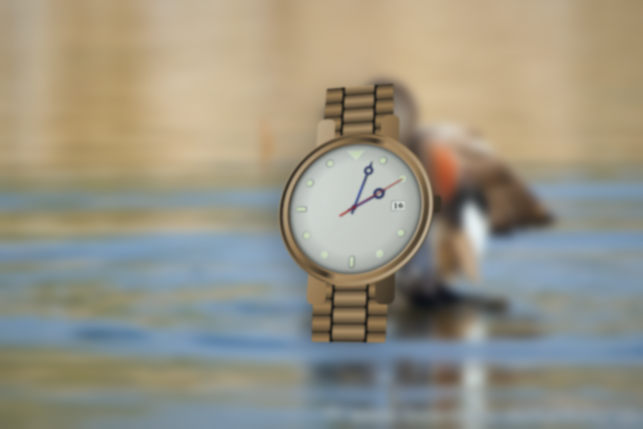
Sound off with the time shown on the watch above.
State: 2:03:10
